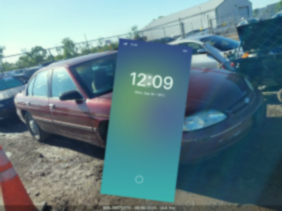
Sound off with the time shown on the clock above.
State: 12:09
